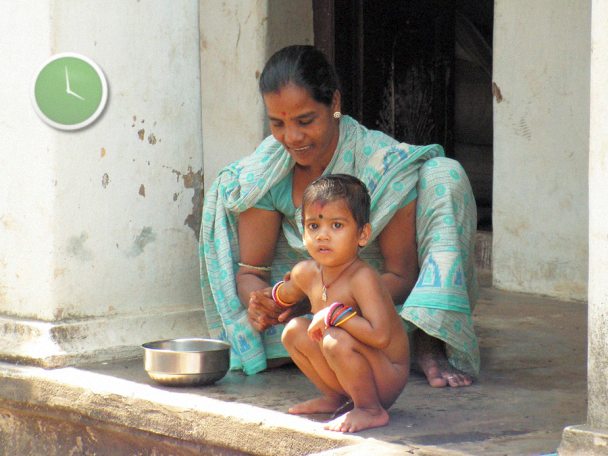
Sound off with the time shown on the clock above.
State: 3:59
